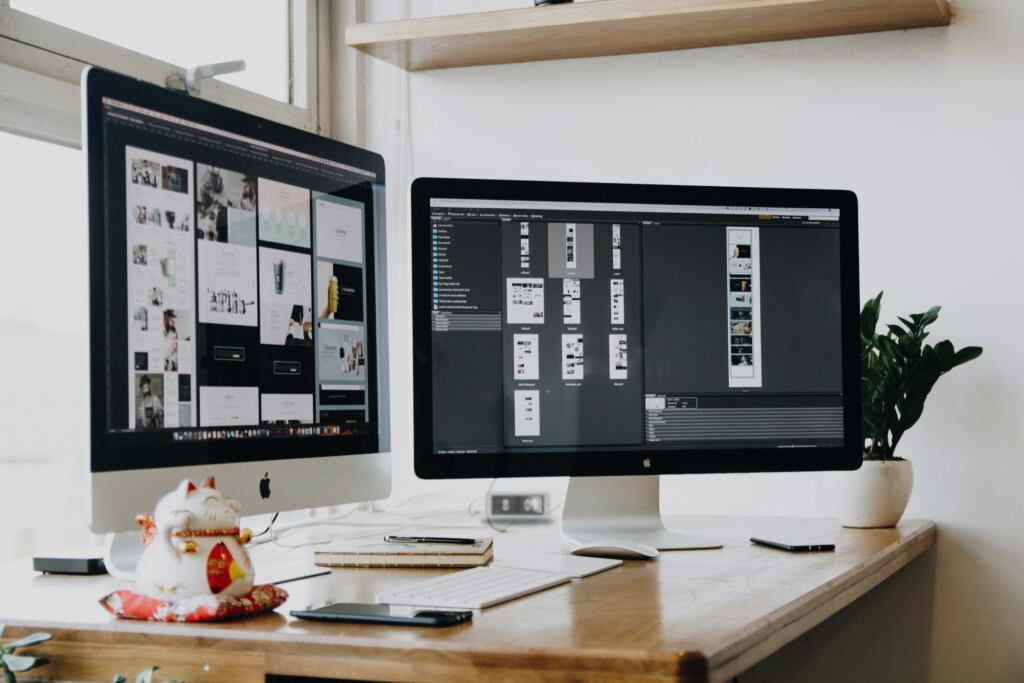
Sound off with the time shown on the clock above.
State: 8:09
